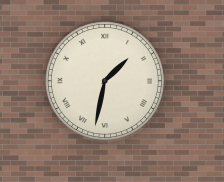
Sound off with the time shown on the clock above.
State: 1:32
